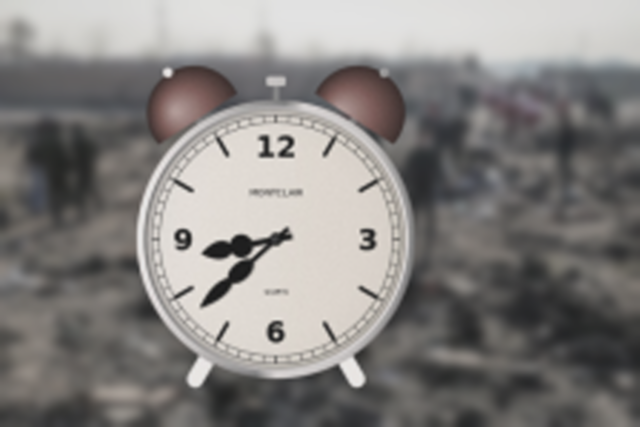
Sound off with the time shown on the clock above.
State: 8:38
